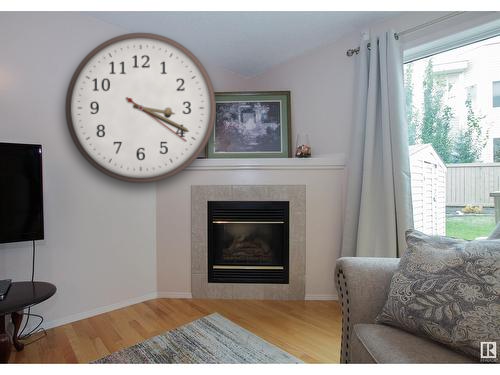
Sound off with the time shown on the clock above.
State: 3:19:21
